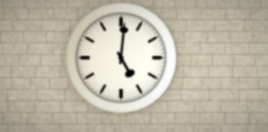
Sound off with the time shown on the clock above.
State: 5:01
